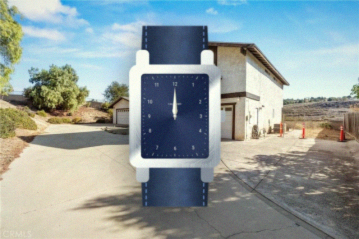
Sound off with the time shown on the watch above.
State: 12:00
